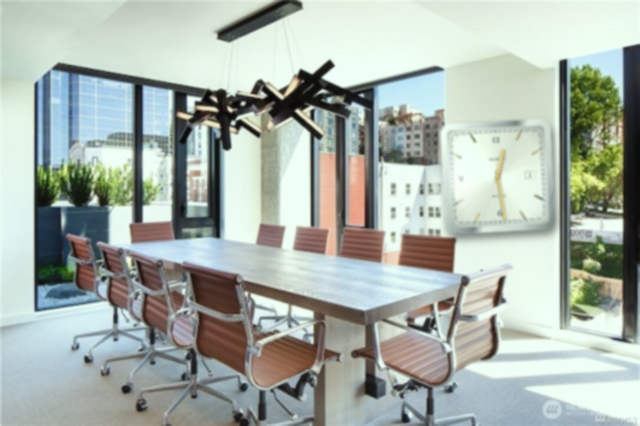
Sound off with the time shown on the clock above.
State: 12:29
